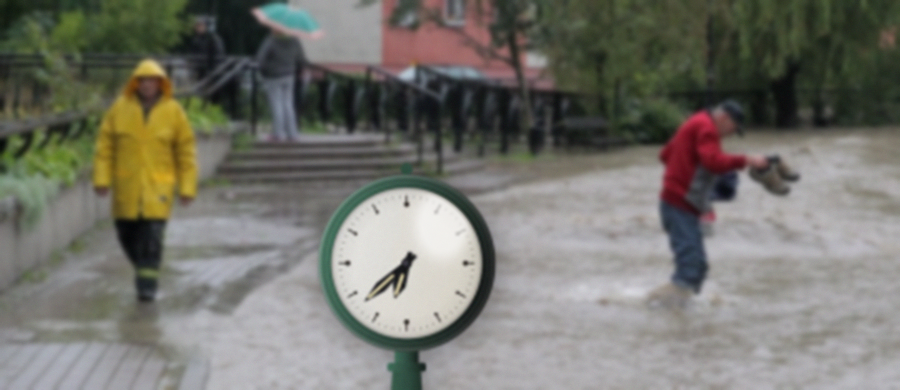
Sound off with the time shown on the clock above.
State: 6:38
